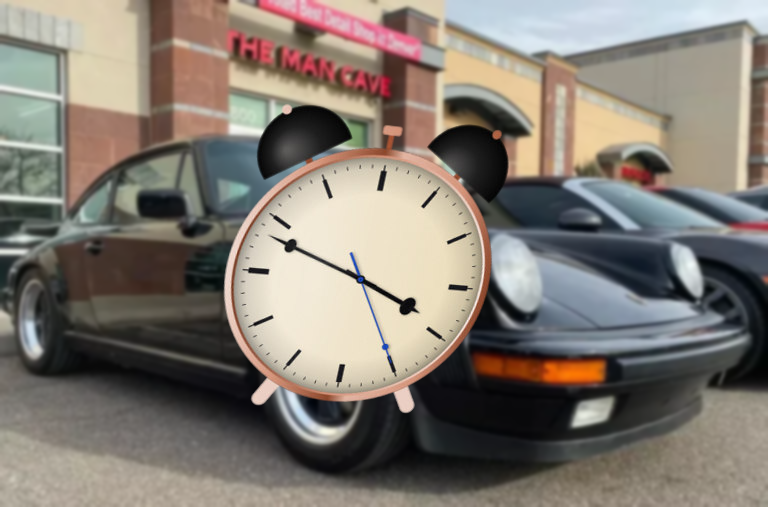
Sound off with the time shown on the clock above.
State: 3:48:25
